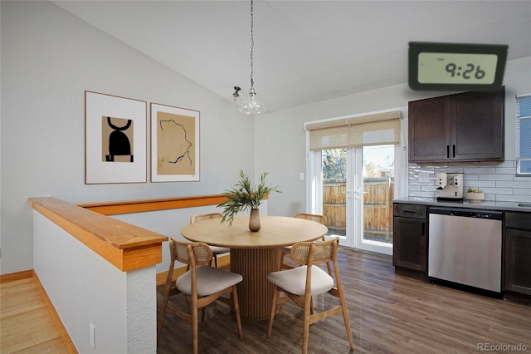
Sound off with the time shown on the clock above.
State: 9:26
